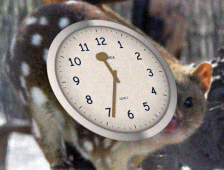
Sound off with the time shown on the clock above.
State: 11:34
